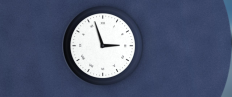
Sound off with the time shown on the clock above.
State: 2:57
